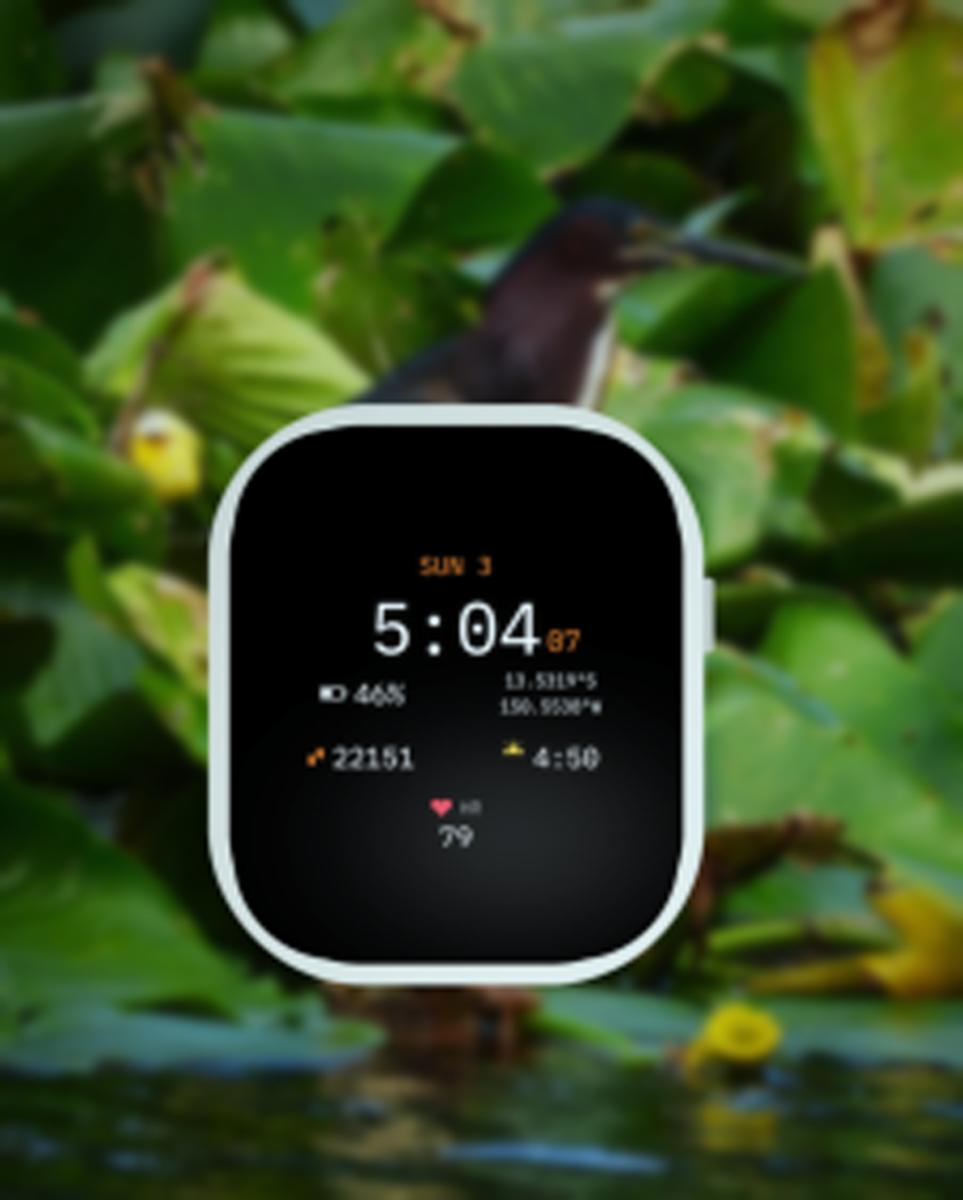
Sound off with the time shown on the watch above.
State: 5:04
